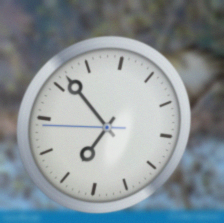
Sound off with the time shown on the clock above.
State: 6:51:44
